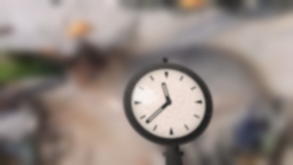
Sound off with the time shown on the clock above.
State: 11:38
